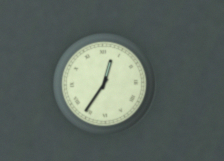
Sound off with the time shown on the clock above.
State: 12:36
